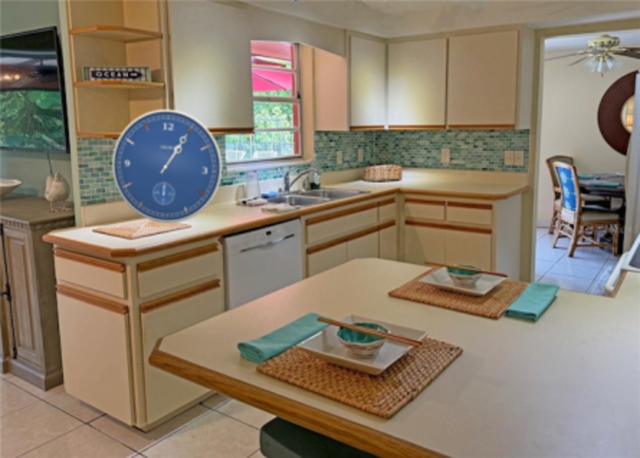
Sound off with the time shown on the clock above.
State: 1:05
